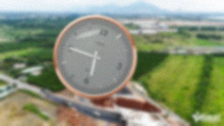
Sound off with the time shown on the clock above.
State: 5:45
